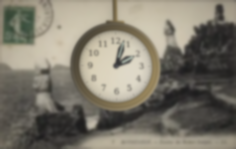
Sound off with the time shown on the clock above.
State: 2:03
